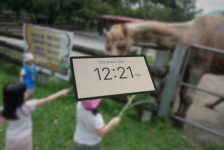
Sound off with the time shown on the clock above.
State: 12:21
